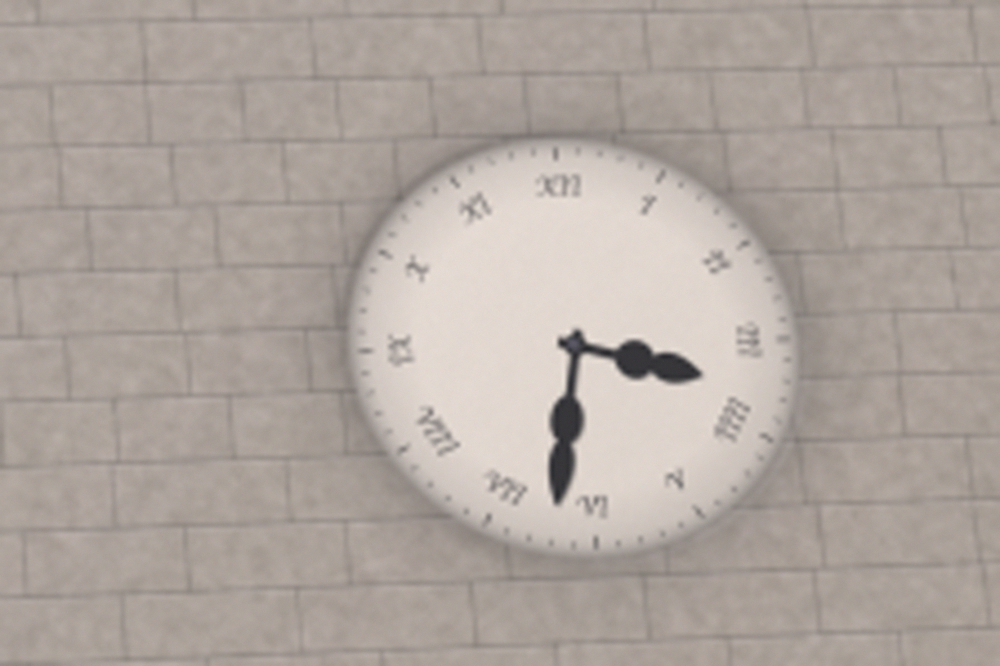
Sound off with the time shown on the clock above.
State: 3:32
